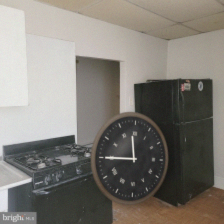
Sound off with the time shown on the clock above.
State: 11:45
